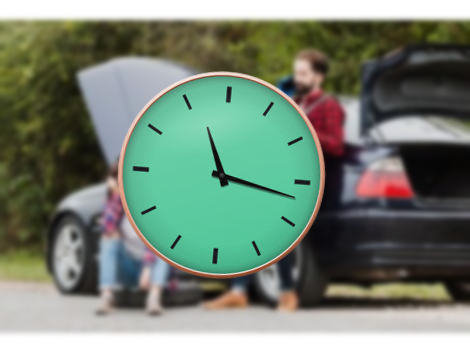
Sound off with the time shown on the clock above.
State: 11:17
